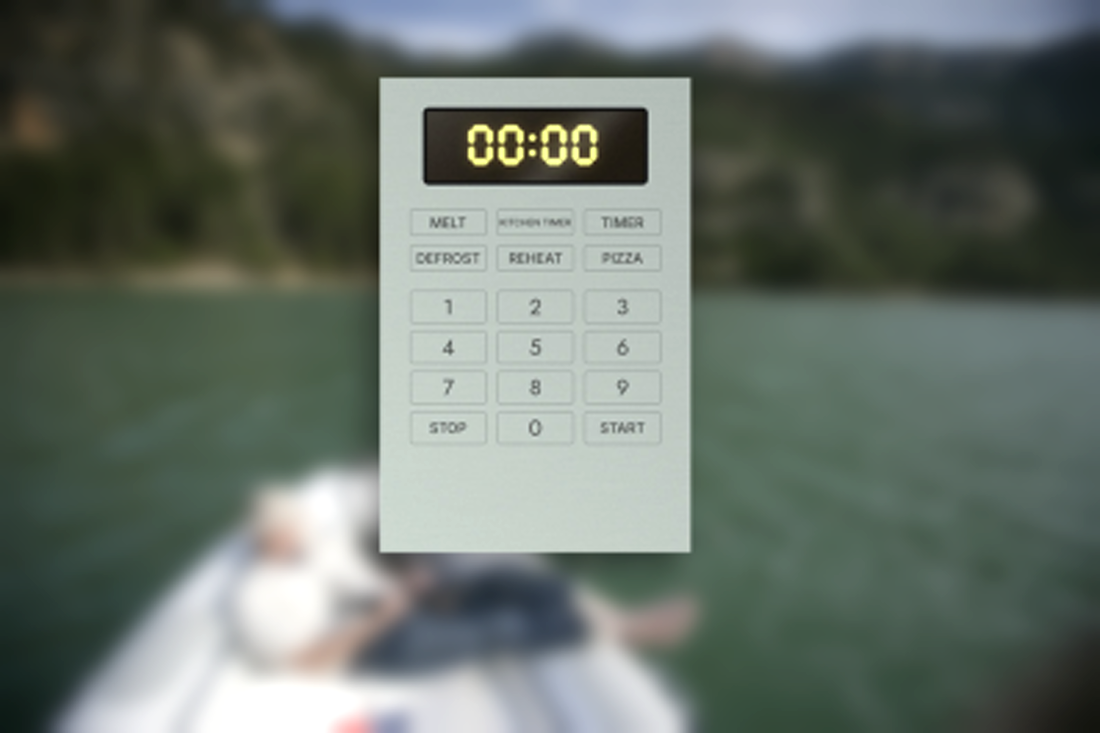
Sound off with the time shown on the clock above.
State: 0:00
